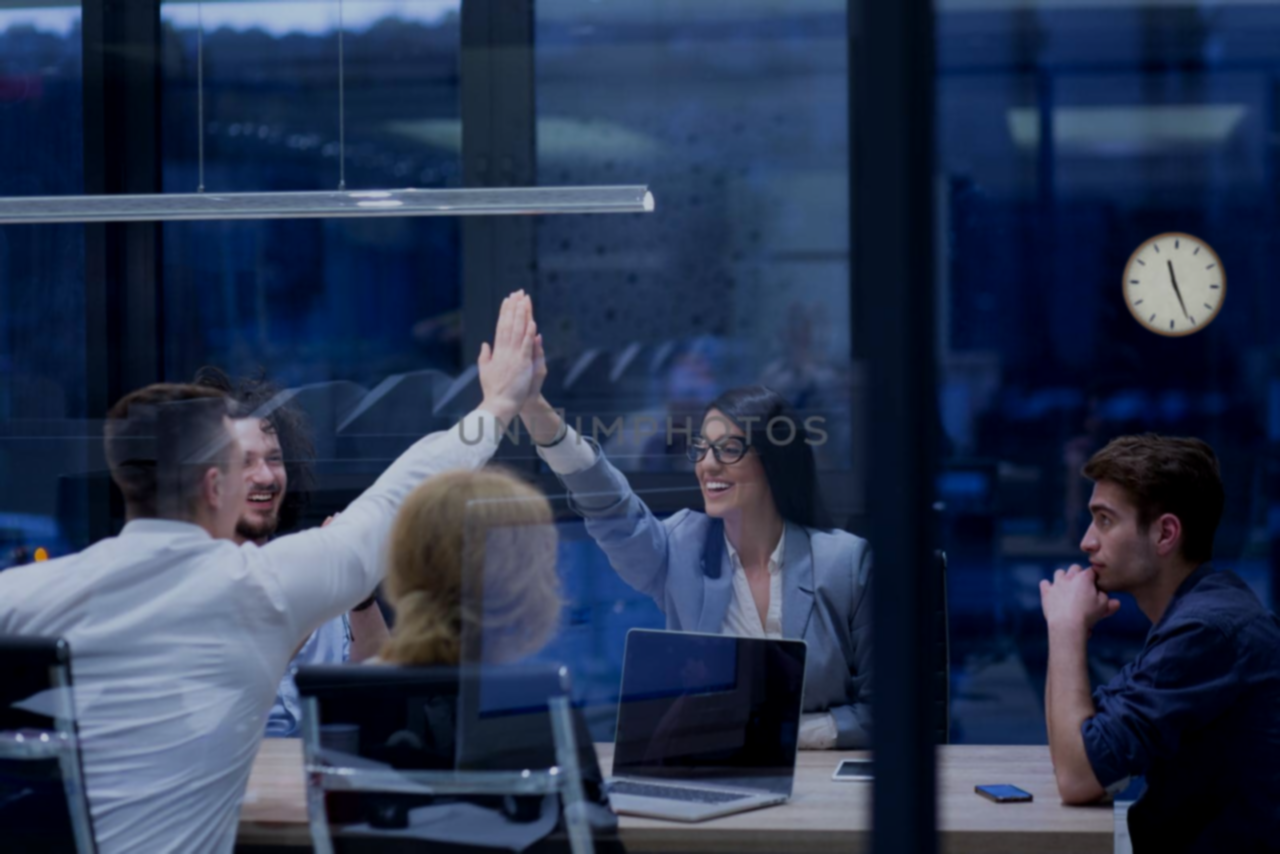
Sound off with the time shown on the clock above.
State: 11:26
